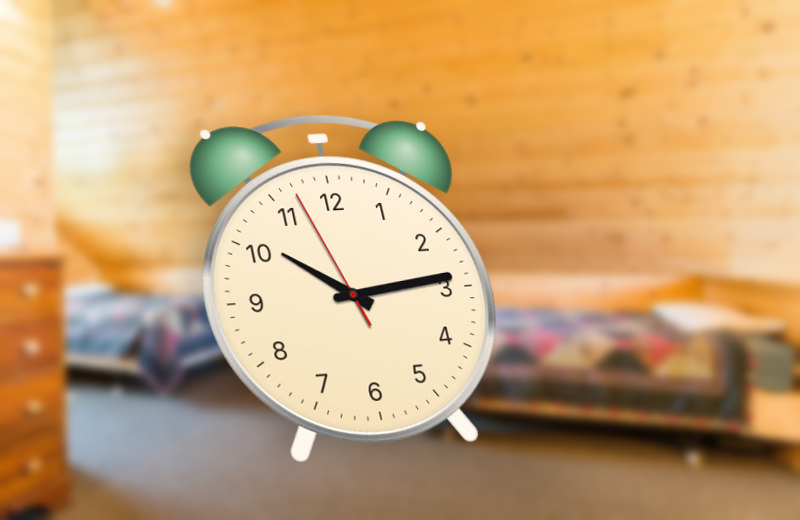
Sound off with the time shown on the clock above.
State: 10:13:57
